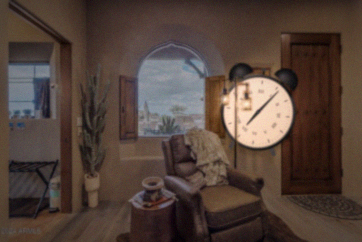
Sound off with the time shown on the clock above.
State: 7:06
